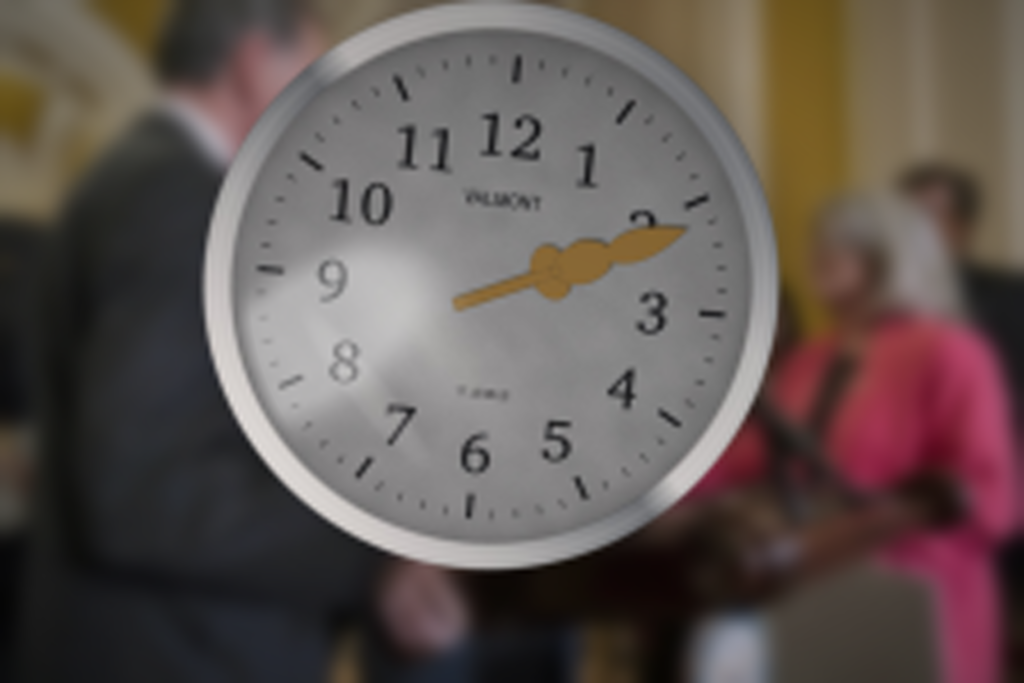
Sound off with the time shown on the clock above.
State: 2:11
